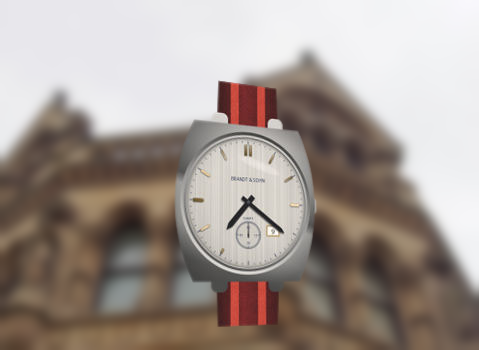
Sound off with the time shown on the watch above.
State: 7:21
